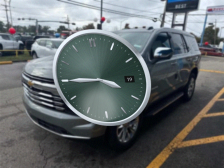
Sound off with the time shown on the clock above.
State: 3:45
